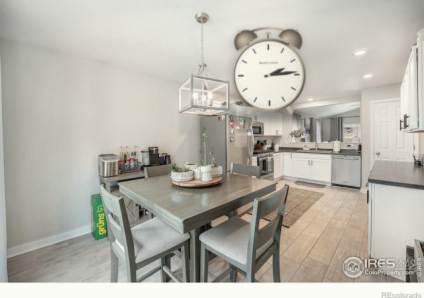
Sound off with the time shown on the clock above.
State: 2:14
